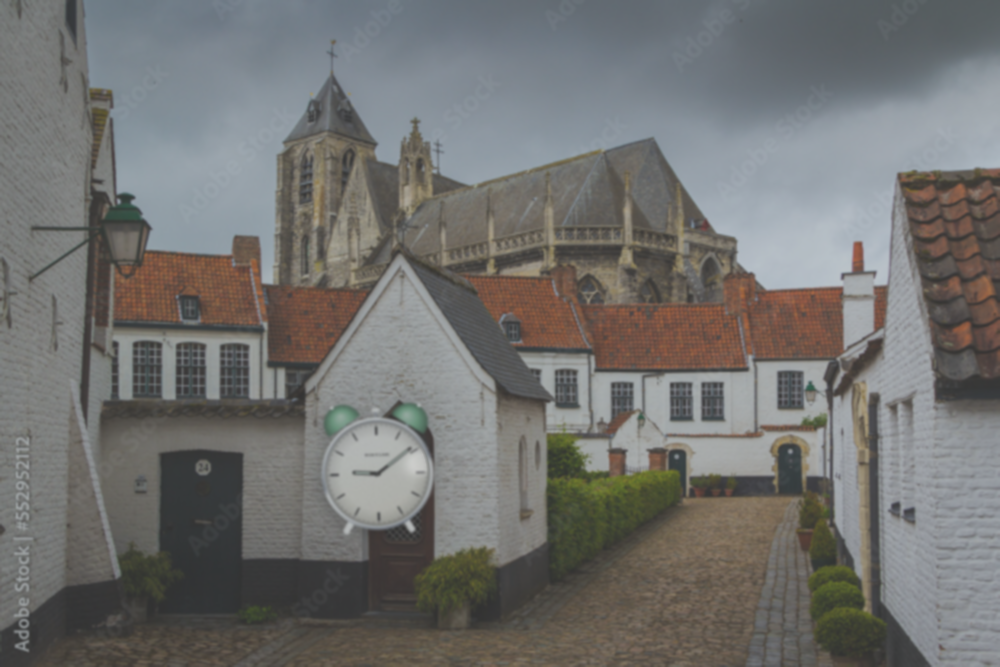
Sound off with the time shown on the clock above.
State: 9:09
